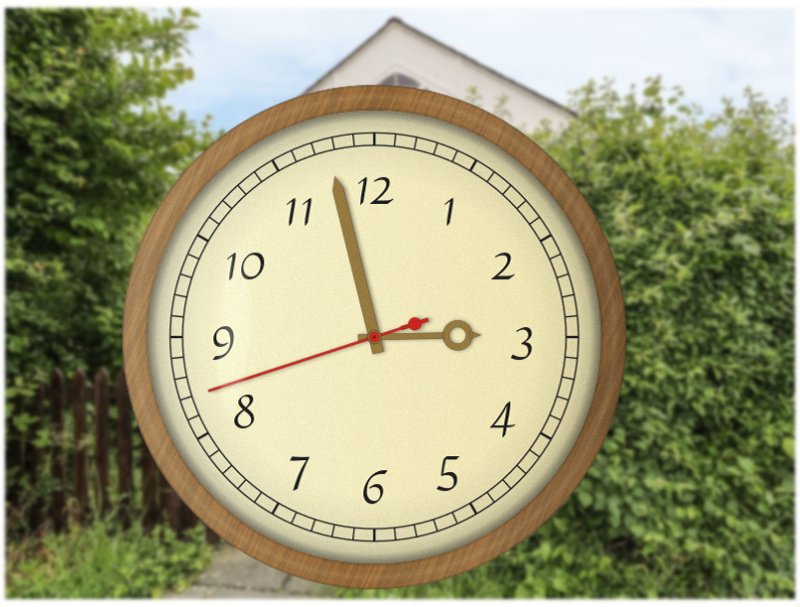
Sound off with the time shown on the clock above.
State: 2:57:42
